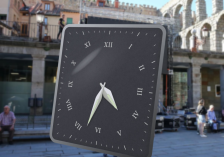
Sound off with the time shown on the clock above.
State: 4:33
